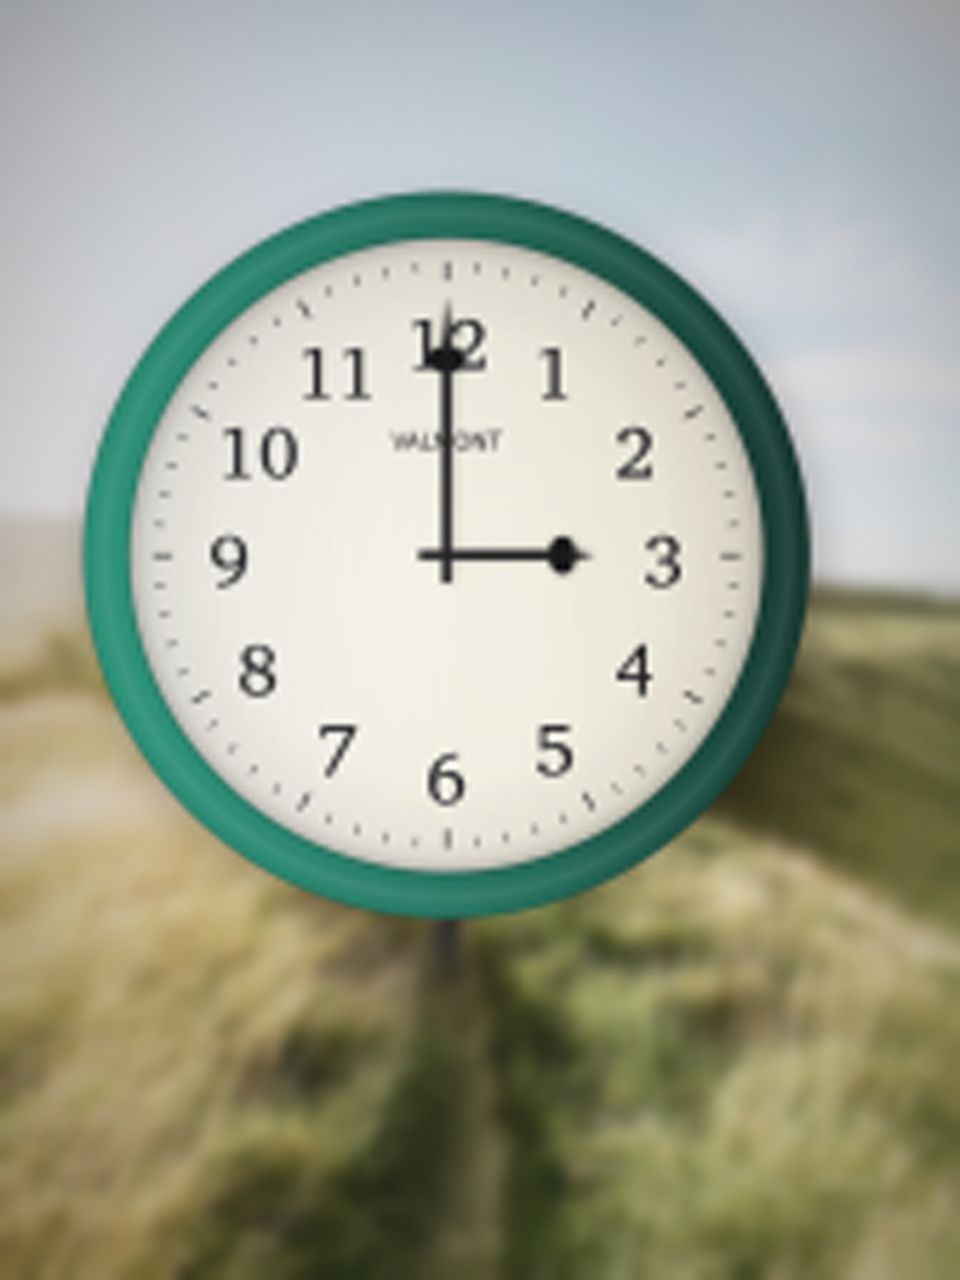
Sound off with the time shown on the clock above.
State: 3:00
